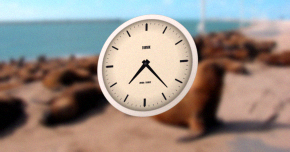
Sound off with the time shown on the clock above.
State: 7:23
